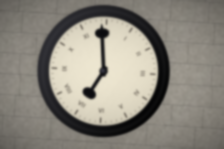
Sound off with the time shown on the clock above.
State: 6:59
